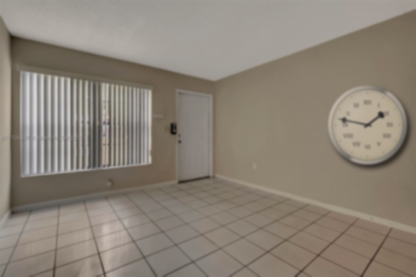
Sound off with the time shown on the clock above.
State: 1:47
